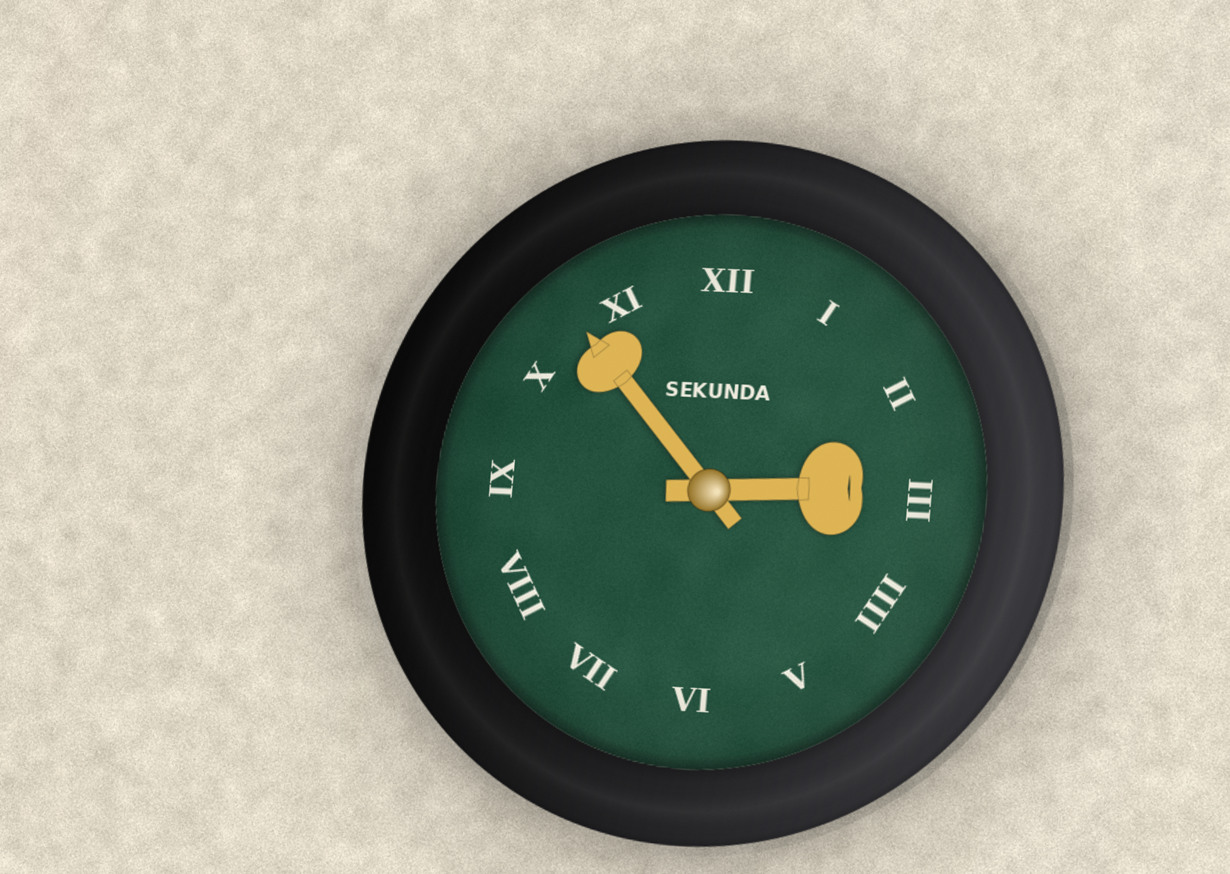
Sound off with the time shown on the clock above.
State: 2:53
